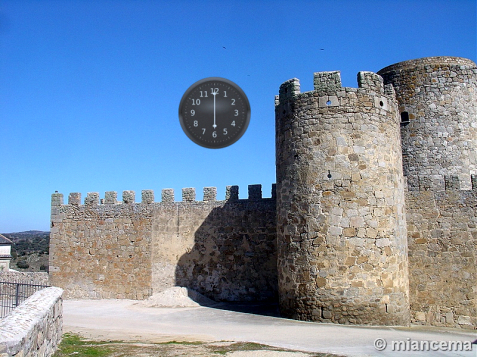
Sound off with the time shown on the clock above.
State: 6:00
